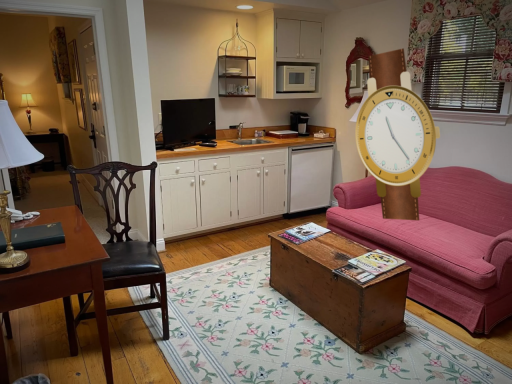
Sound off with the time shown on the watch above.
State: 11:24
